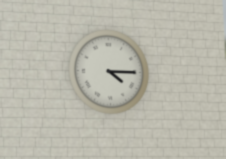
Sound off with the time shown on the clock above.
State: 4:15
